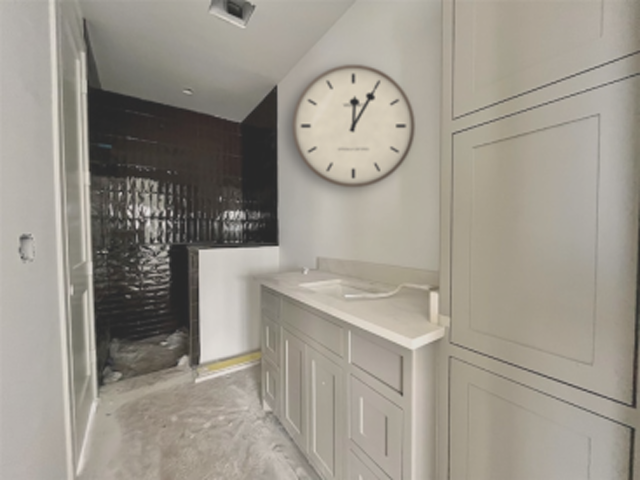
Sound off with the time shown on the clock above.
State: 12:05
